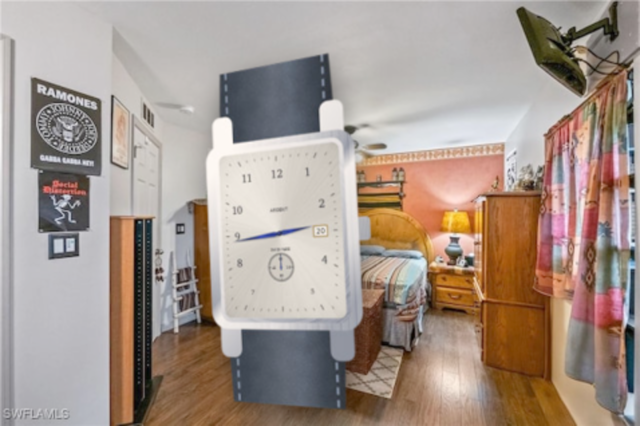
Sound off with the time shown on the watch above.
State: 2:44
